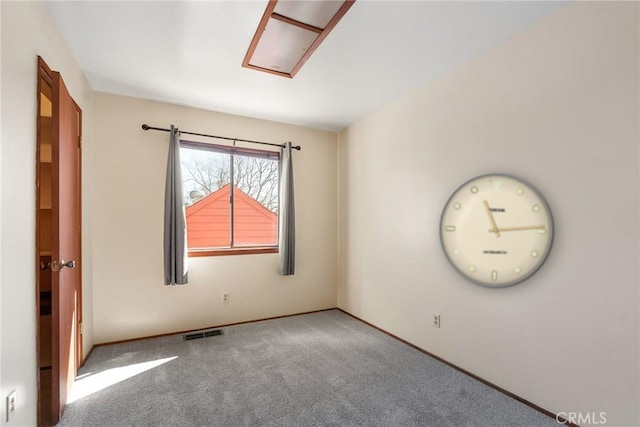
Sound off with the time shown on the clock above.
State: 11:14
